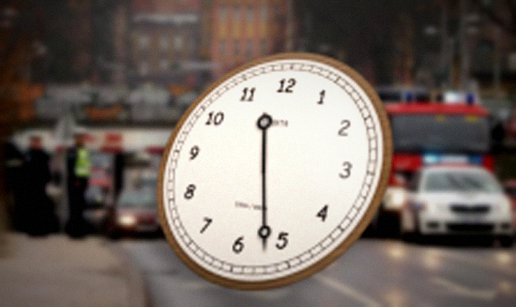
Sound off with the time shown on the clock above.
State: 11:27
